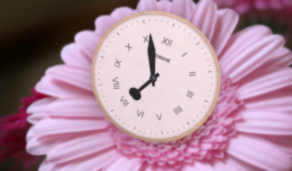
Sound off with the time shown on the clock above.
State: 6:56
